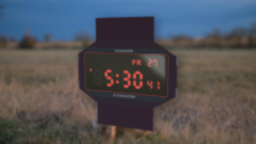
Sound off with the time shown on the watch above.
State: 5:30:41
